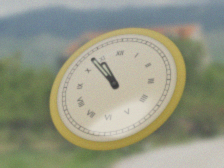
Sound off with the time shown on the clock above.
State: 10:53
